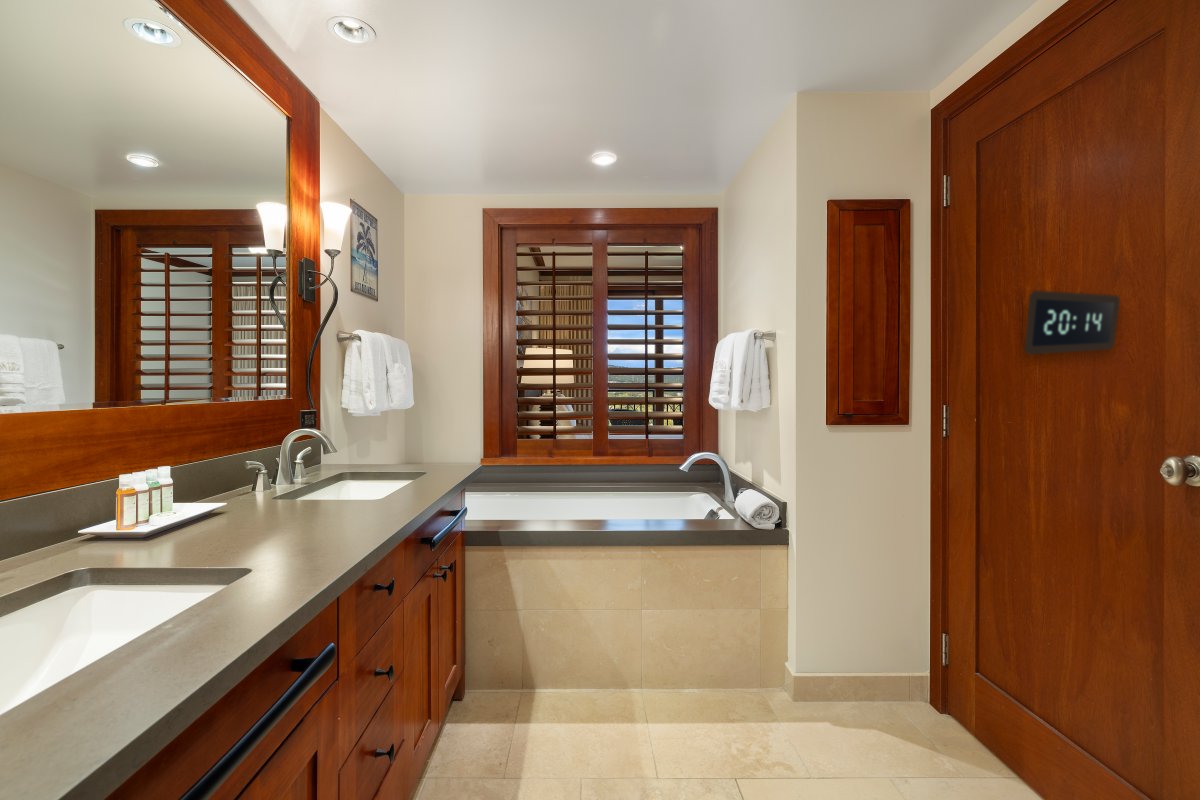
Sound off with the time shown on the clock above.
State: 20:14
